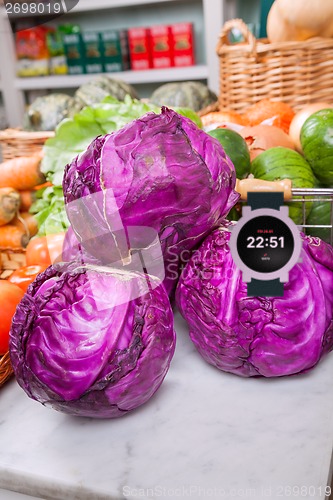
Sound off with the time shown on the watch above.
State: 22:51
